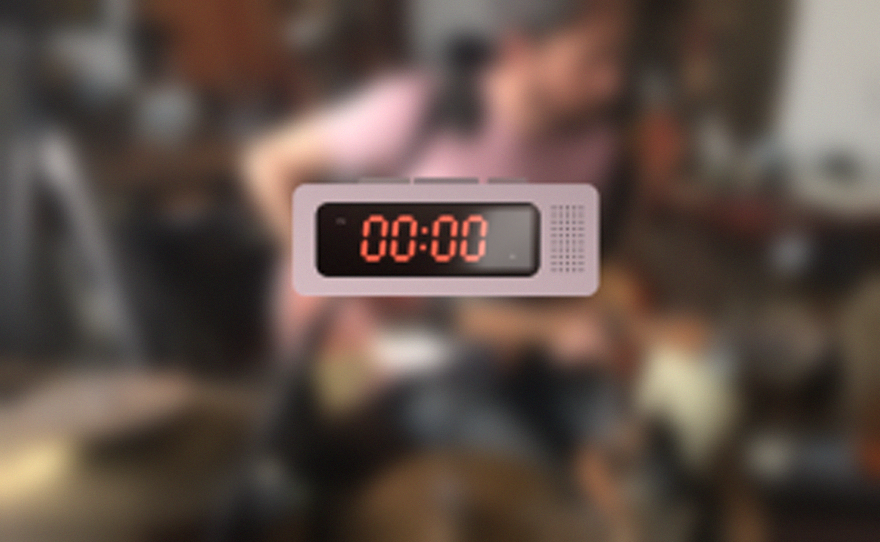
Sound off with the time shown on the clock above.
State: 0:00
